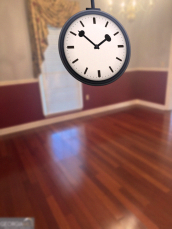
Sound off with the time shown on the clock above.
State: 1:52
